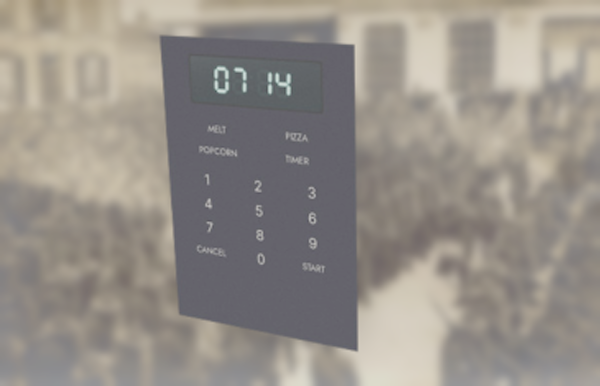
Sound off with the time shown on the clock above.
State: 7:14
